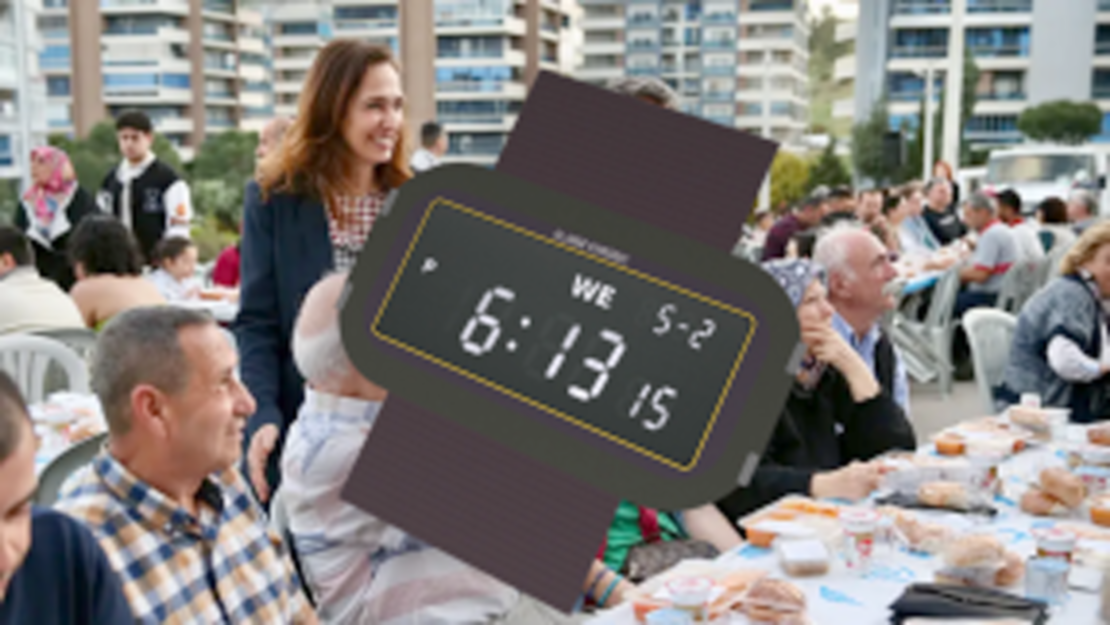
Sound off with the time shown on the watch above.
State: 6:13:15
